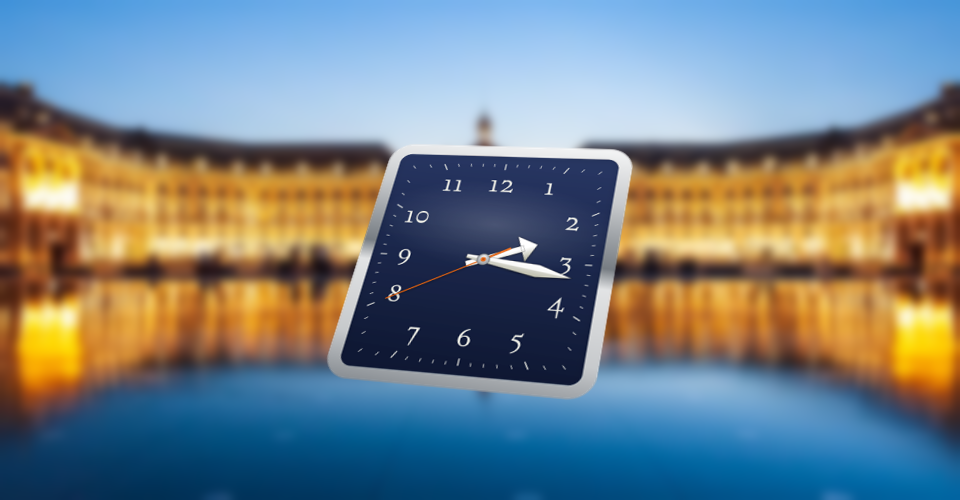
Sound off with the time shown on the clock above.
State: 2:16:40
